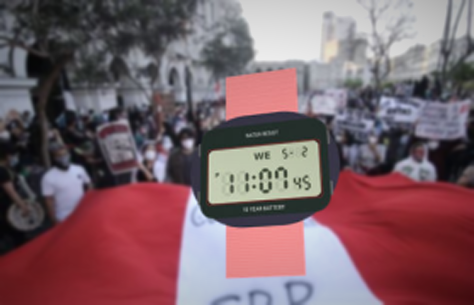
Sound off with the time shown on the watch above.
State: 11:07:45
